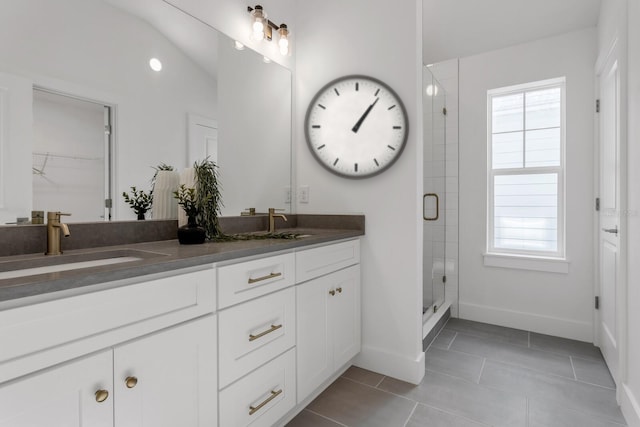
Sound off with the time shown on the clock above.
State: 1:06
